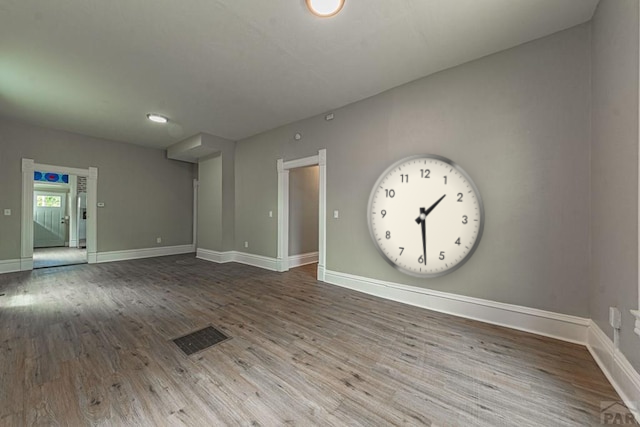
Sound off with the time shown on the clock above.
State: 1:29
